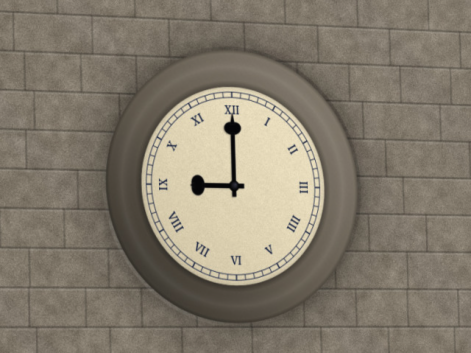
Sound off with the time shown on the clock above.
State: 9:00
